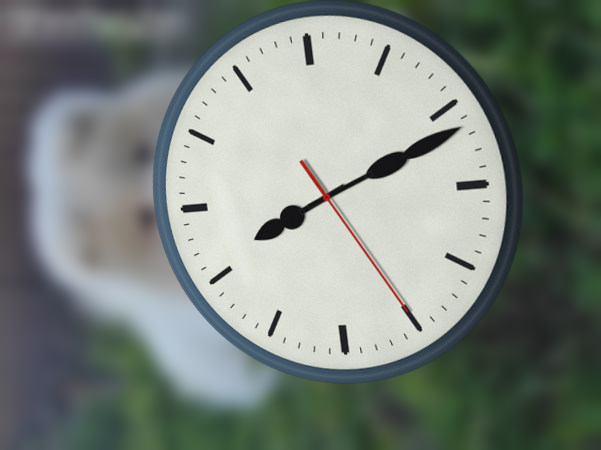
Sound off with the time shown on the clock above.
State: 8:11:25
